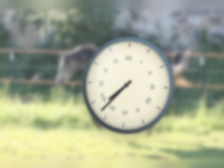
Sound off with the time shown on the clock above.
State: 7:37
